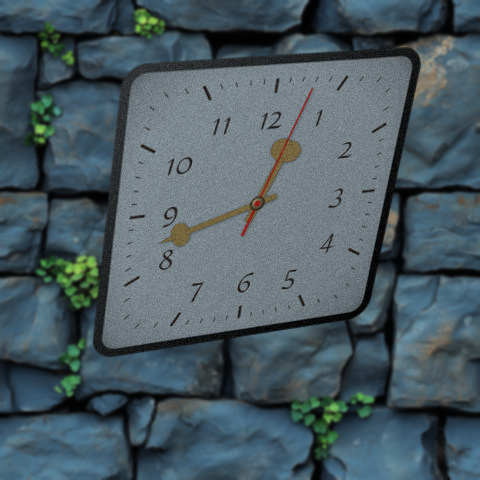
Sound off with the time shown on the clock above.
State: 12:42:03
